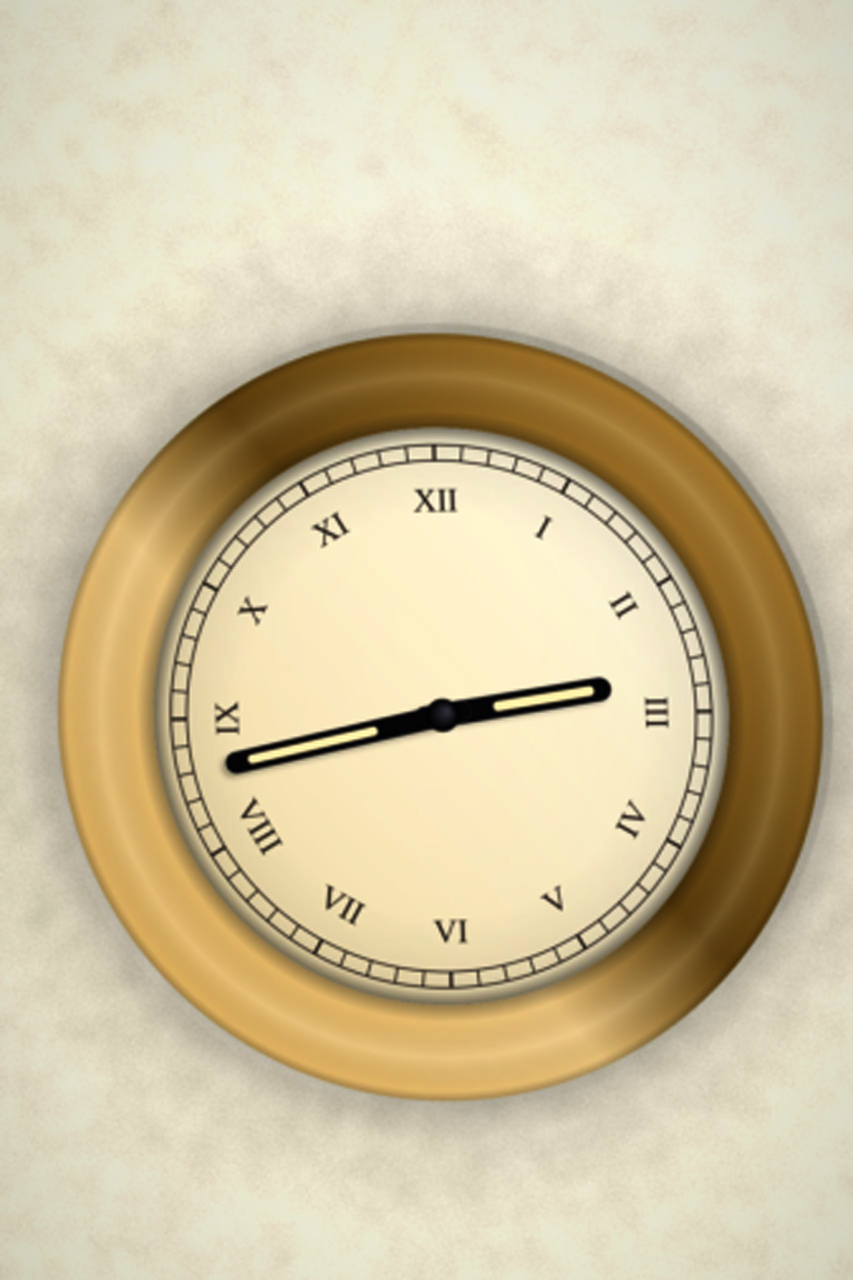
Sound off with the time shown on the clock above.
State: 2:43
